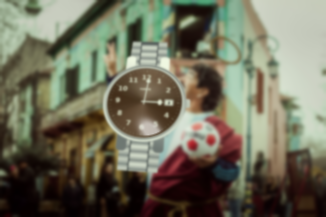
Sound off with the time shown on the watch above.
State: 3:01
